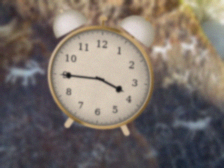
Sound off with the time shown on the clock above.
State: 3:45
